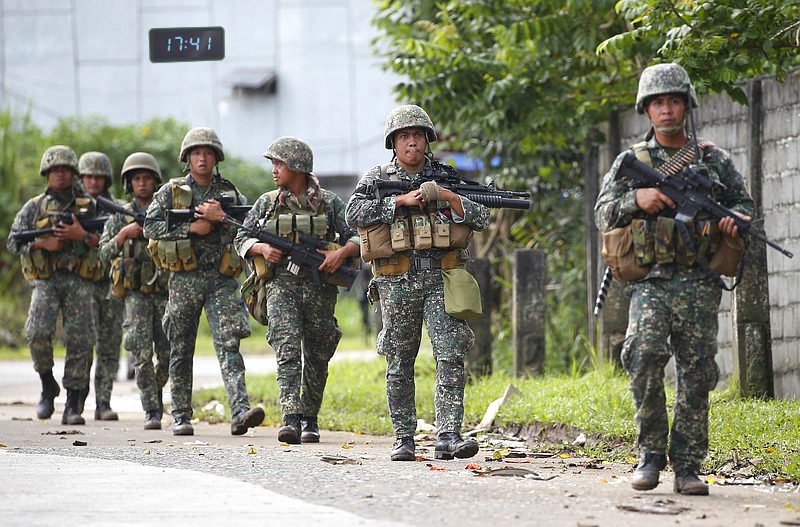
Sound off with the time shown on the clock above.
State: 17:41
